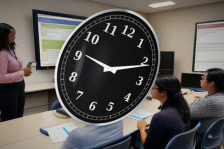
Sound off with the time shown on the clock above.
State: 9:11
